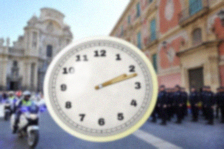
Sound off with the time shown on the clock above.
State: 2:12
